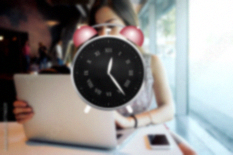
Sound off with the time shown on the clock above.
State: 12:24
